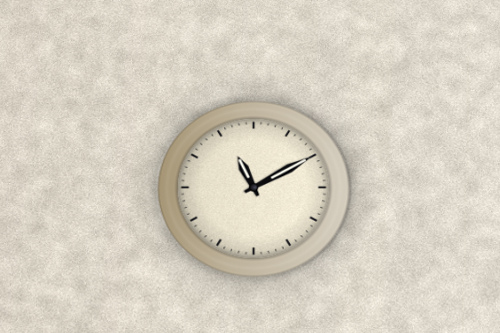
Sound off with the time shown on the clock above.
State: 11:10
